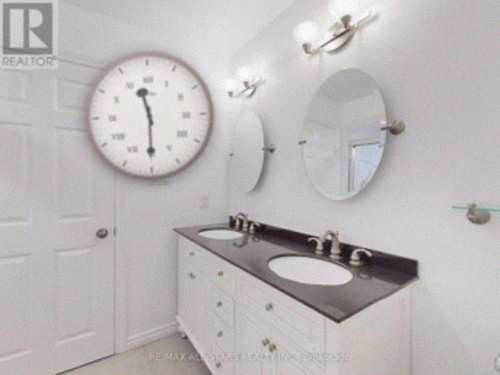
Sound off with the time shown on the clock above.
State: 11:30
